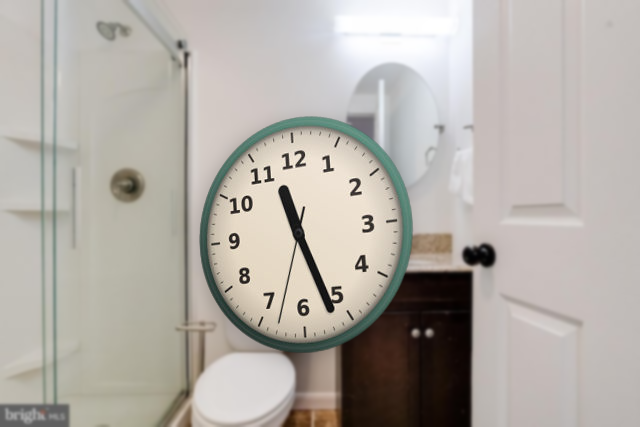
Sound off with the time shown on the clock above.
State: 11:26:33
